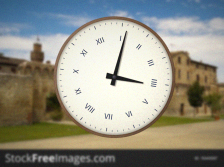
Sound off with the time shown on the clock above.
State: 4:06
